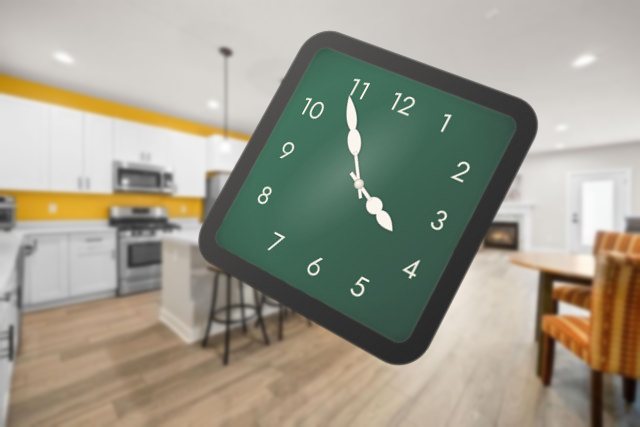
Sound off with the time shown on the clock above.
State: 3:54
